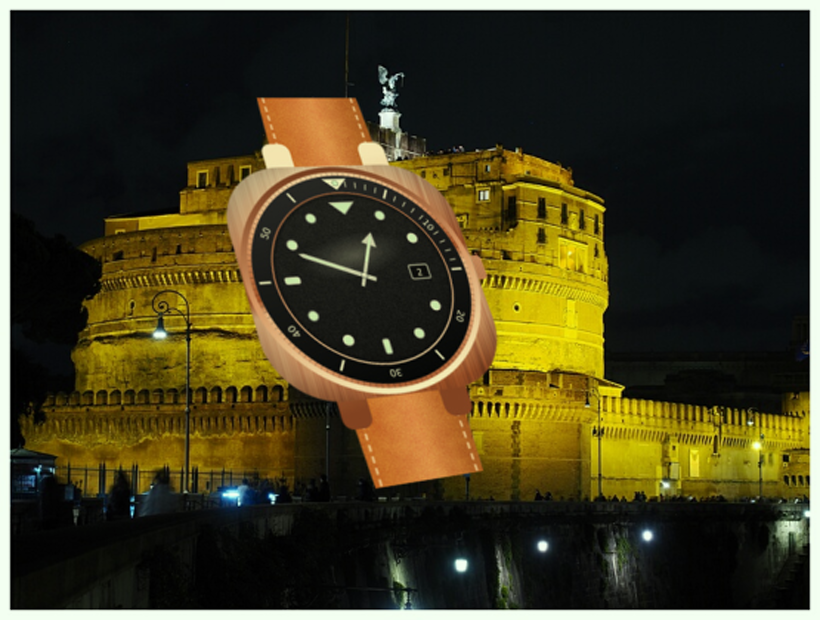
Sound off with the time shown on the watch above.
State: 12:49
